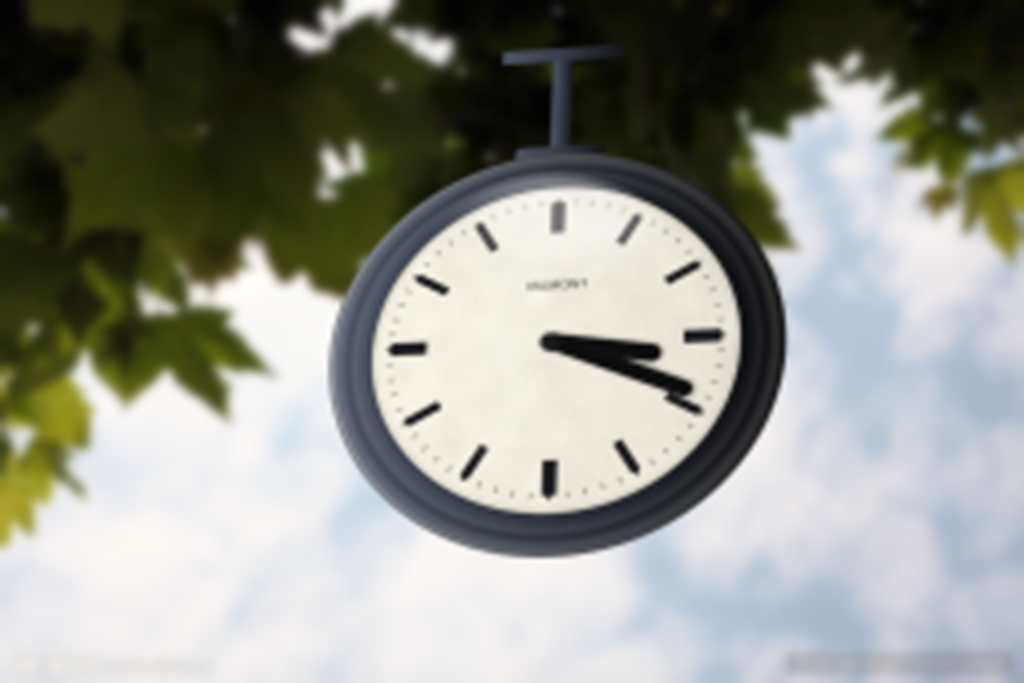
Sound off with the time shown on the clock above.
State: 3:19
